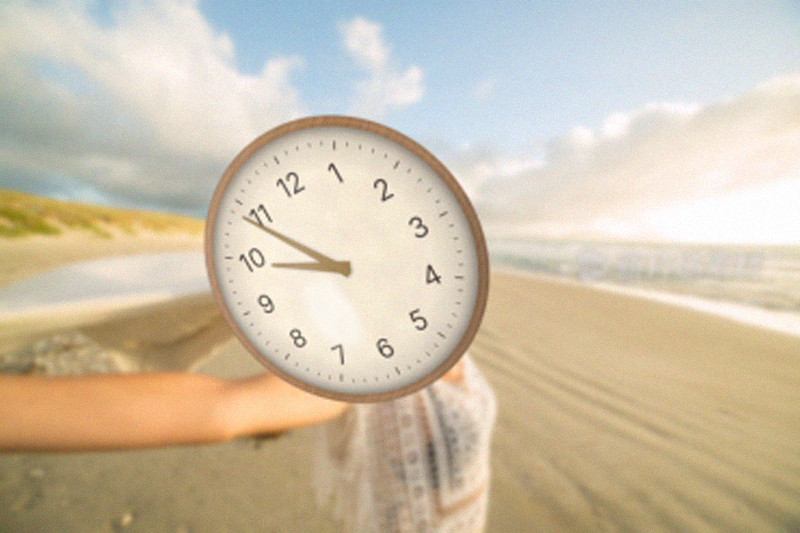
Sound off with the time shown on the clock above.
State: 9:54
